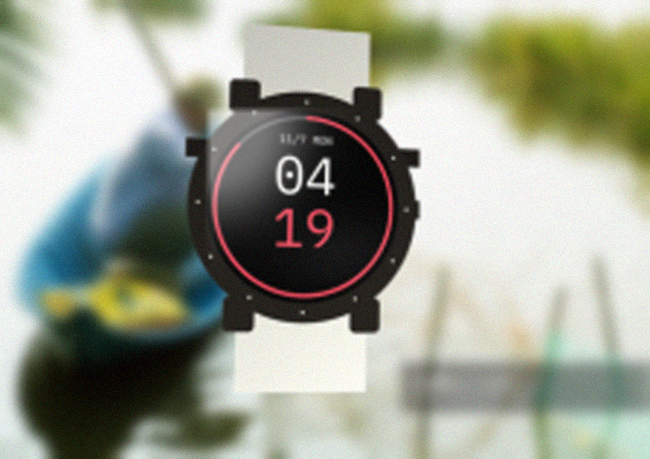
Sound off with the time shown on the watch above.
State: 4:19
